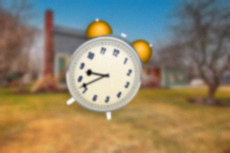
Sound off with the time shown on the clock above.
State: 8:37
